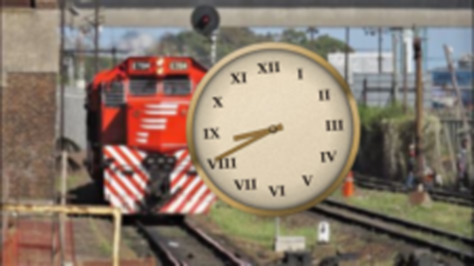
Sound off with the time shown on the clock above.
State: 8:41
